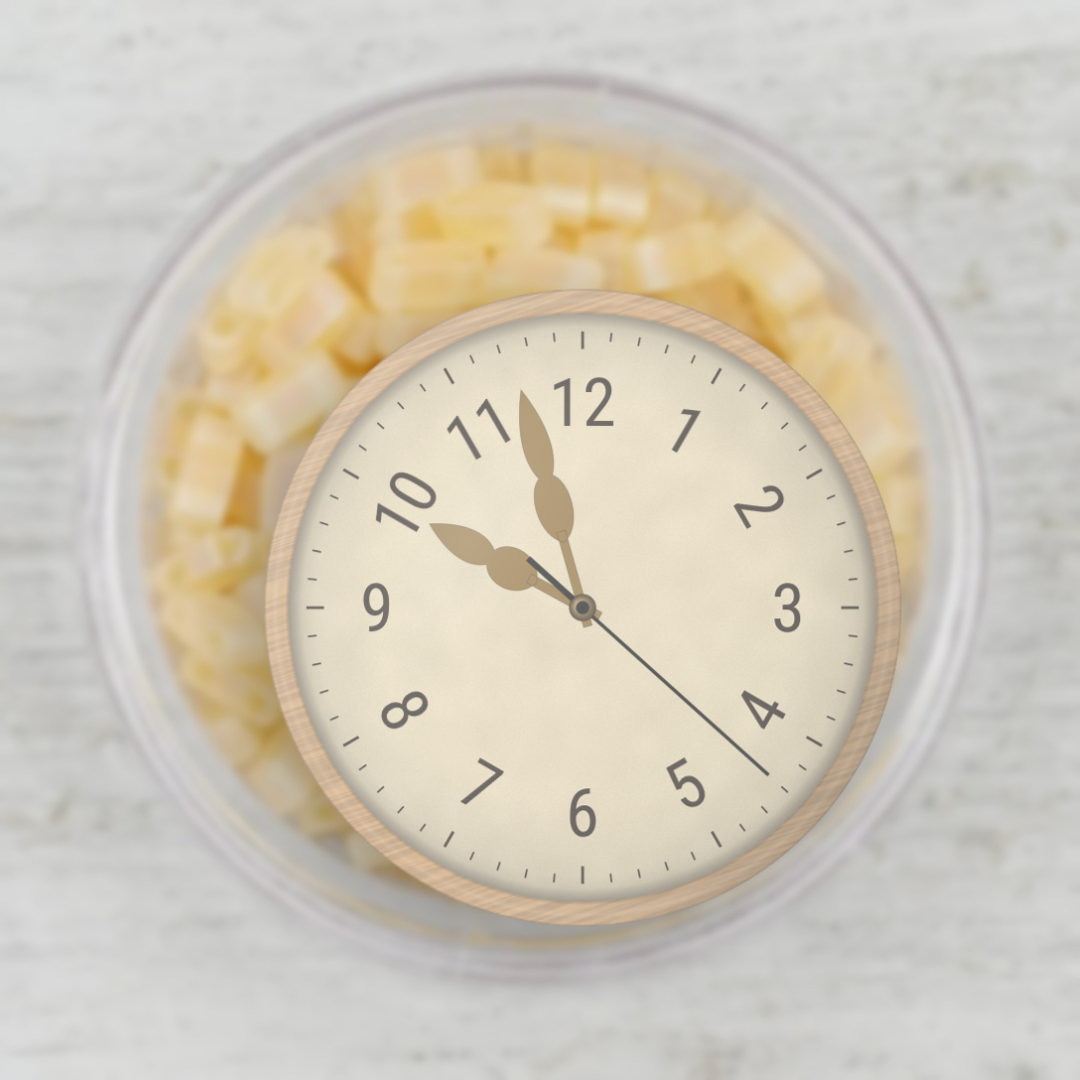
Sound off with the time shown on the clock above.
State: 9:57:22
